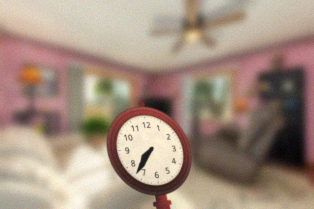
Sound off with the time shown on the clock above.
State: 7:37
